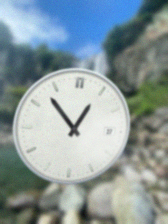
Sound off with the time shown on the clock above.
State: 12:53
